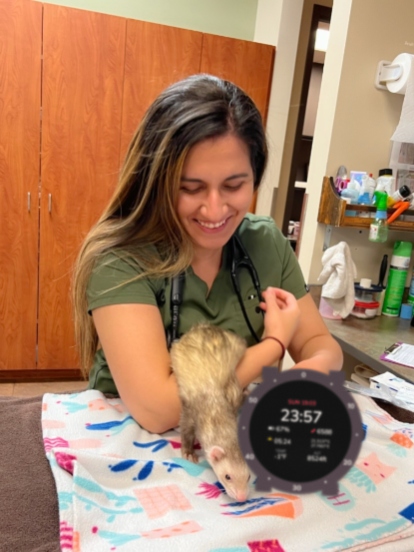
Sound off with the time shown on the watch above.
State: 23:57
